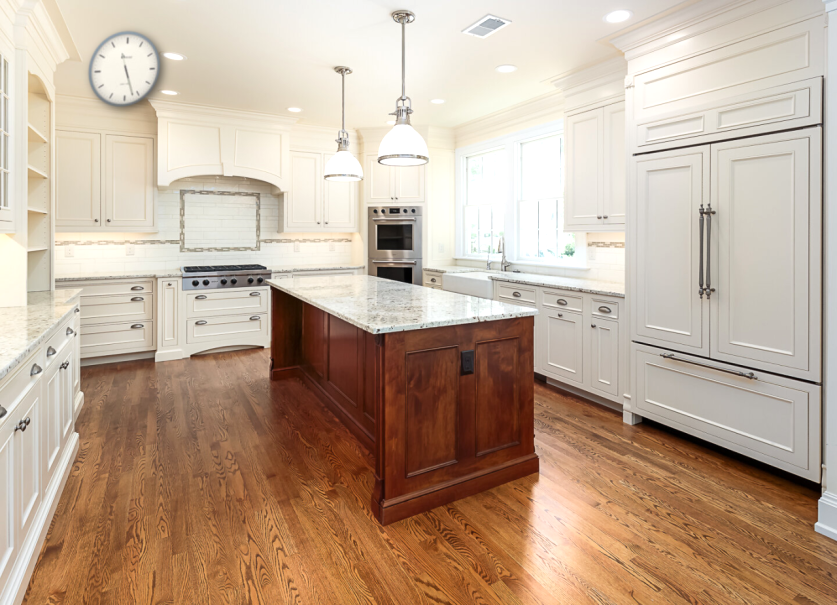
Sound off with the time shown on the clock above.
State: 11:27
